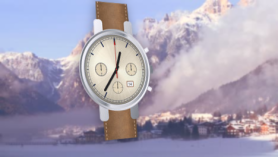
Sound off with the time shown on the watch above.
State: 12:36
